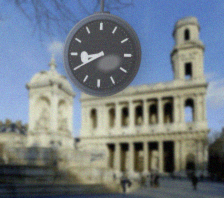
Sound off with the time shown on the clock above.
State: 8:40
